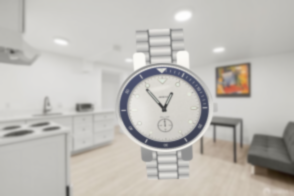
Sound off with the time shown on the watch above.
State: 12:54
